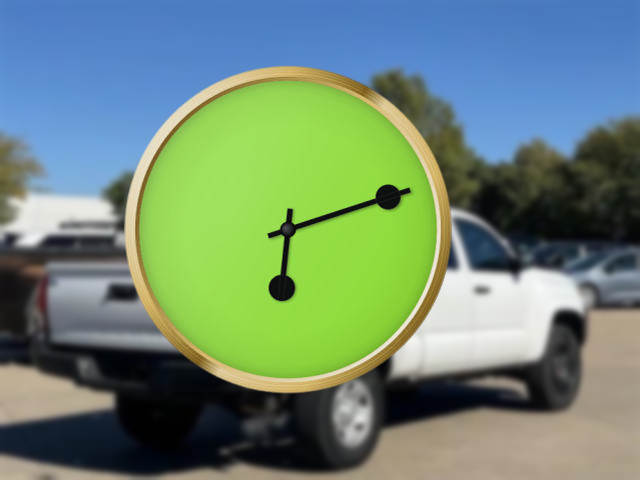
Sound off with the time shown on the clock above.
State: 6:12
